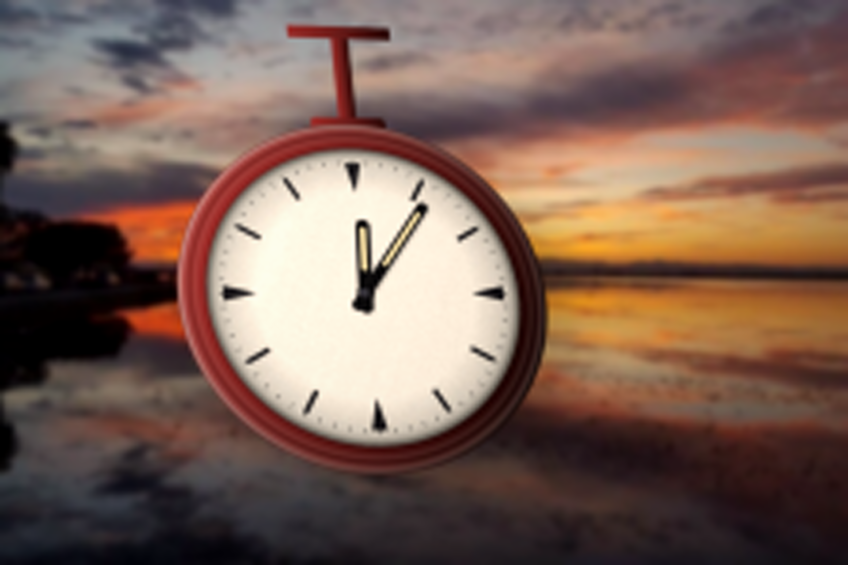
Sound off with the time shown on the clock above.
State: 12:06
